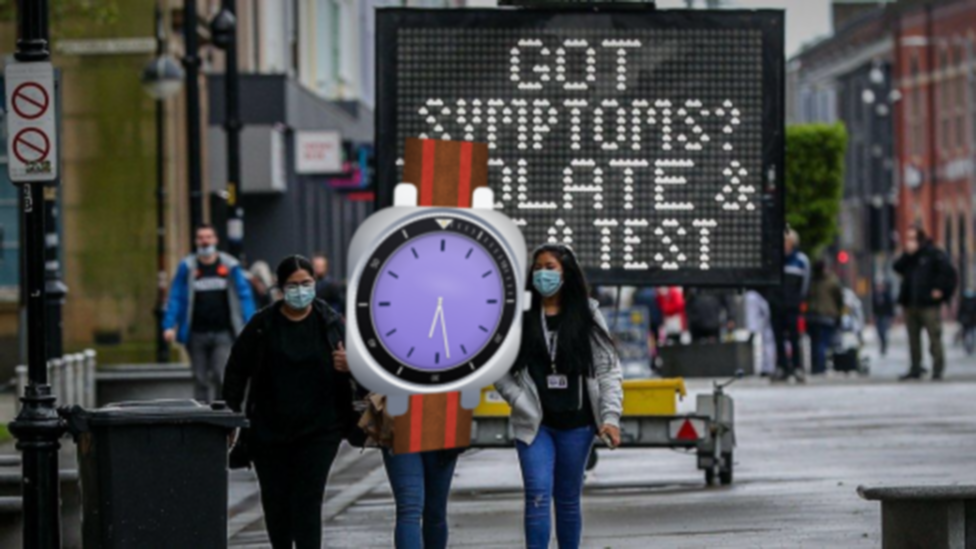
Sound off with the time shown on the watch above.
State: 6:28
